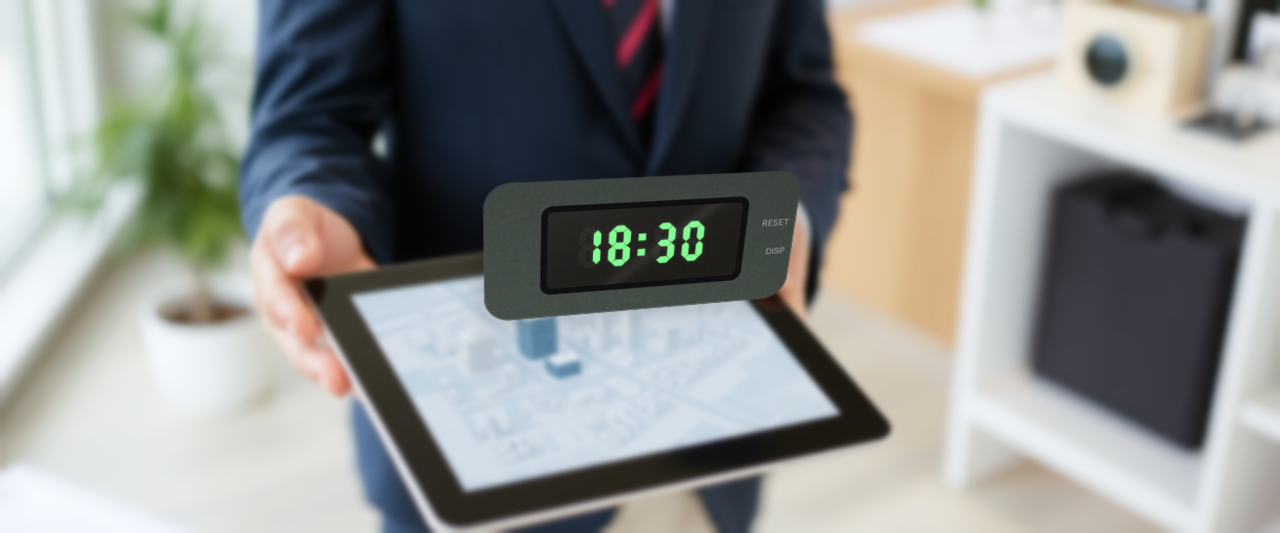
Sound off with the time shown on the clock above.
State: 18:30
